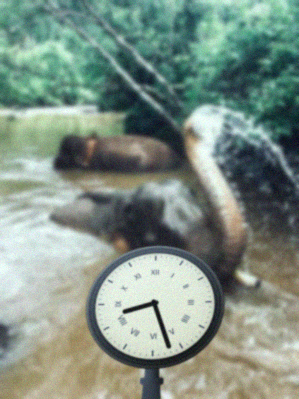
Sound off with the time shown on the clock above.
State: 8:27
